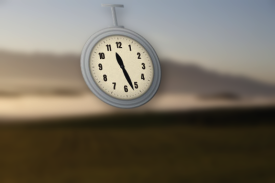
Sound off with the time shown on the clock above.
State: 11:27
